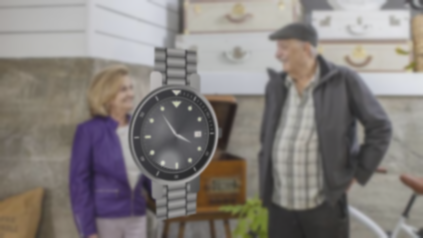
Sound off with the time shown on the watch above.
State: 3:54
